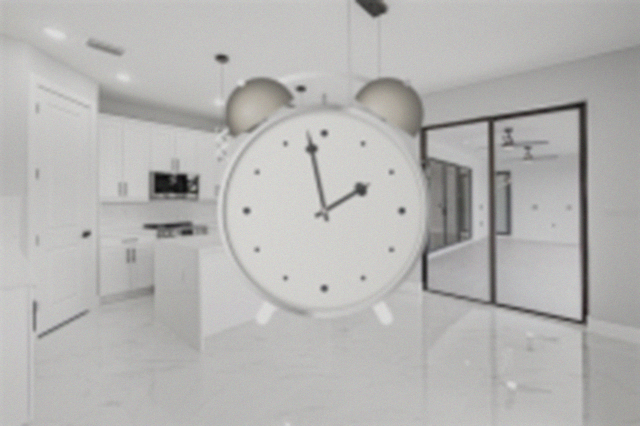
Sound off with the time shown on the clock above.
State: 1:58
